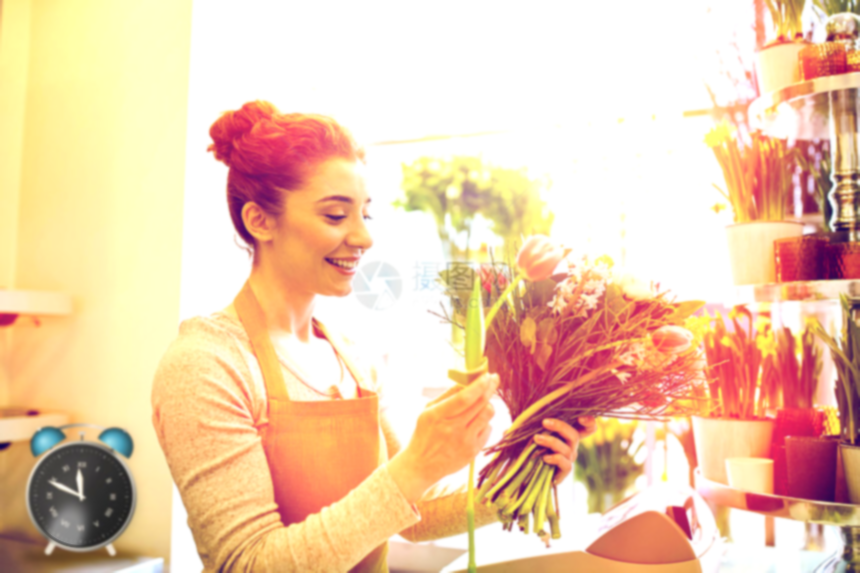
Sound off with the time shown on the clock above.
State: 11:49
